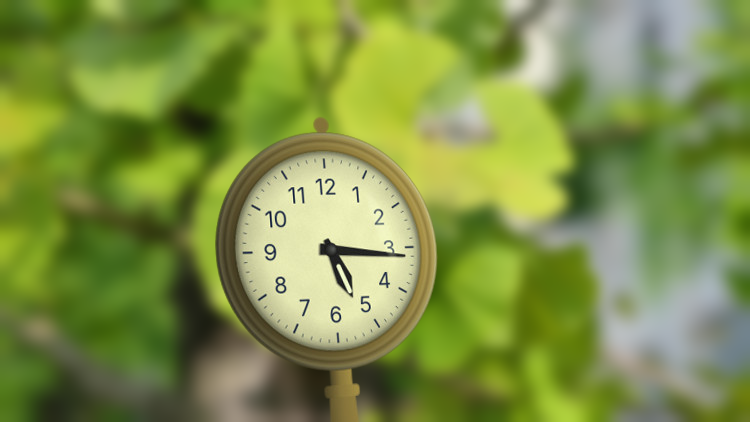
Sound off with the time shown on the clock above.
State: 5:16
